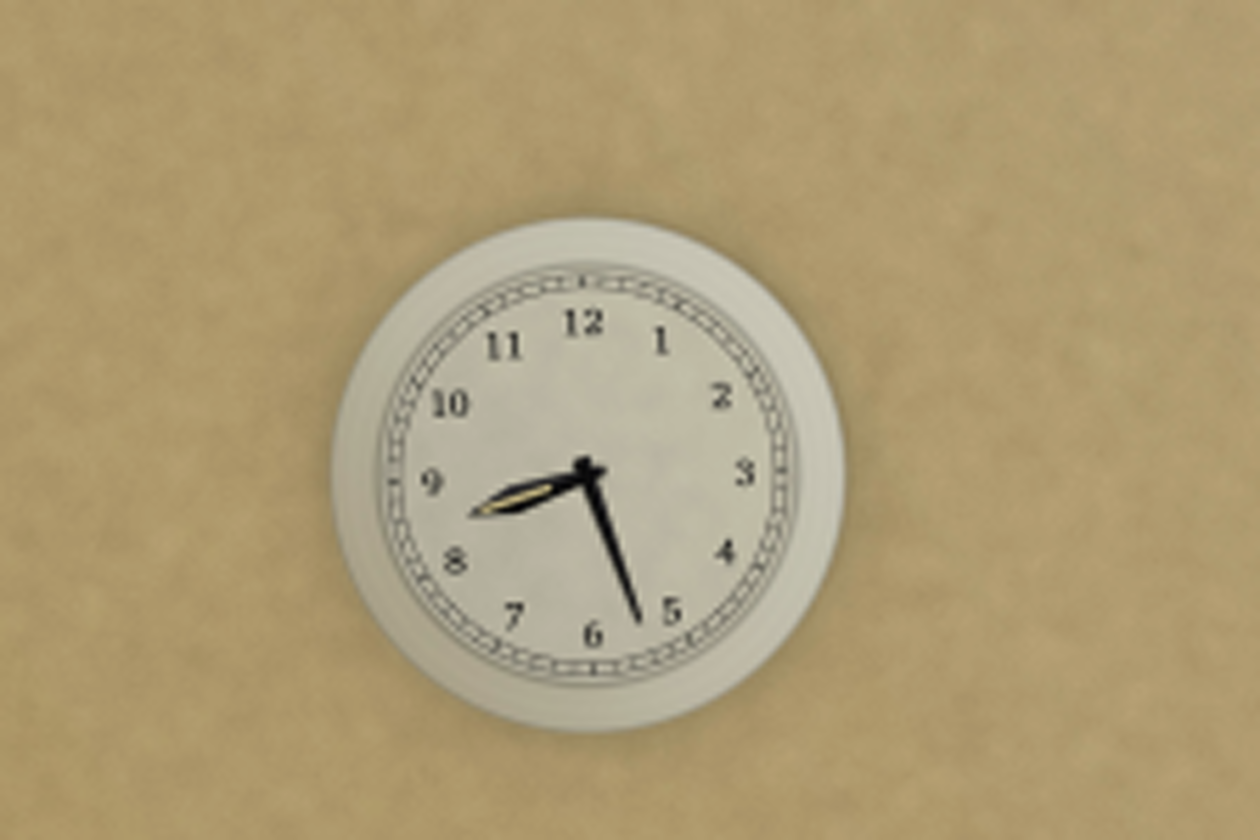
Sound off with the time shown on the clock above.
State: 8:27
